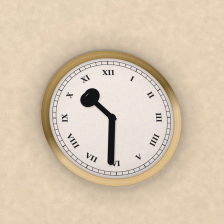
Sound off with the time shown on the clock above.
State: 10:31
